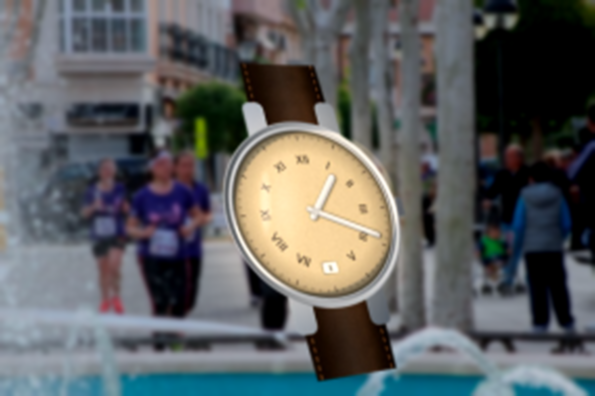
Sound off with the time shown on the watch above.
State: 1:19
